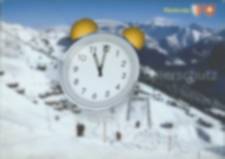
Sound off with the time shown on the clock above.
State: 11:00
